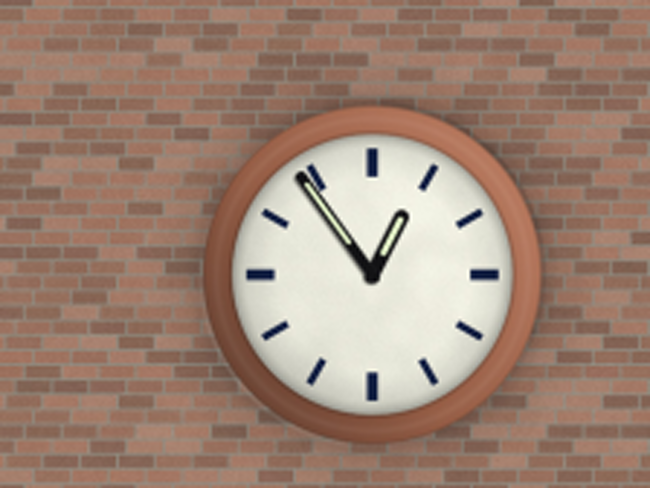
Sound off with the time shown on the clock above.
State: 12:54
